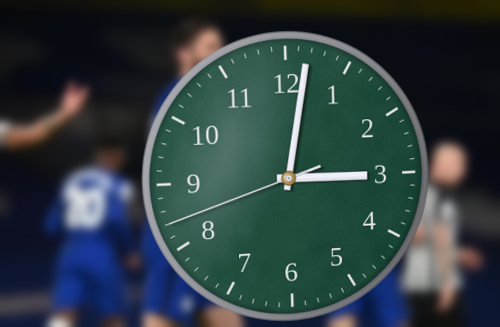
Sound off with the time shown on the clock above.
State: 3:01:42
